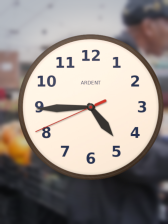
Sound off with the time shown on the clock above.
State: 4:44:41
